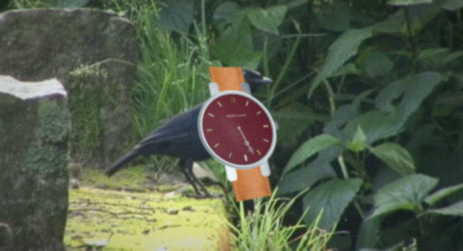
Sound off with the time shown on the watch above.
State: 5:27
